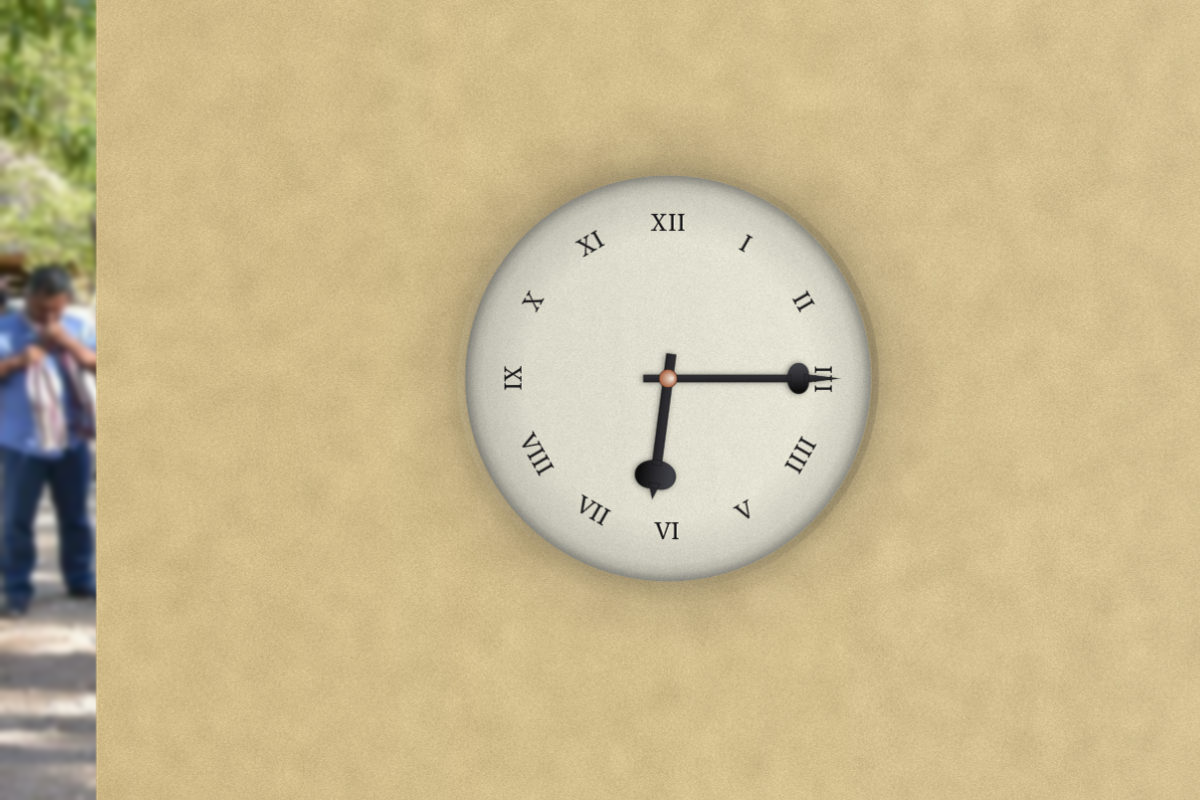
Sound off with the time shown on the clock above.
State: 6:15
